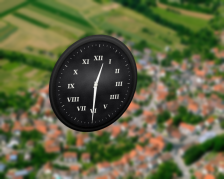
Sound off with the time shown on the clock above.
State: 12:30
